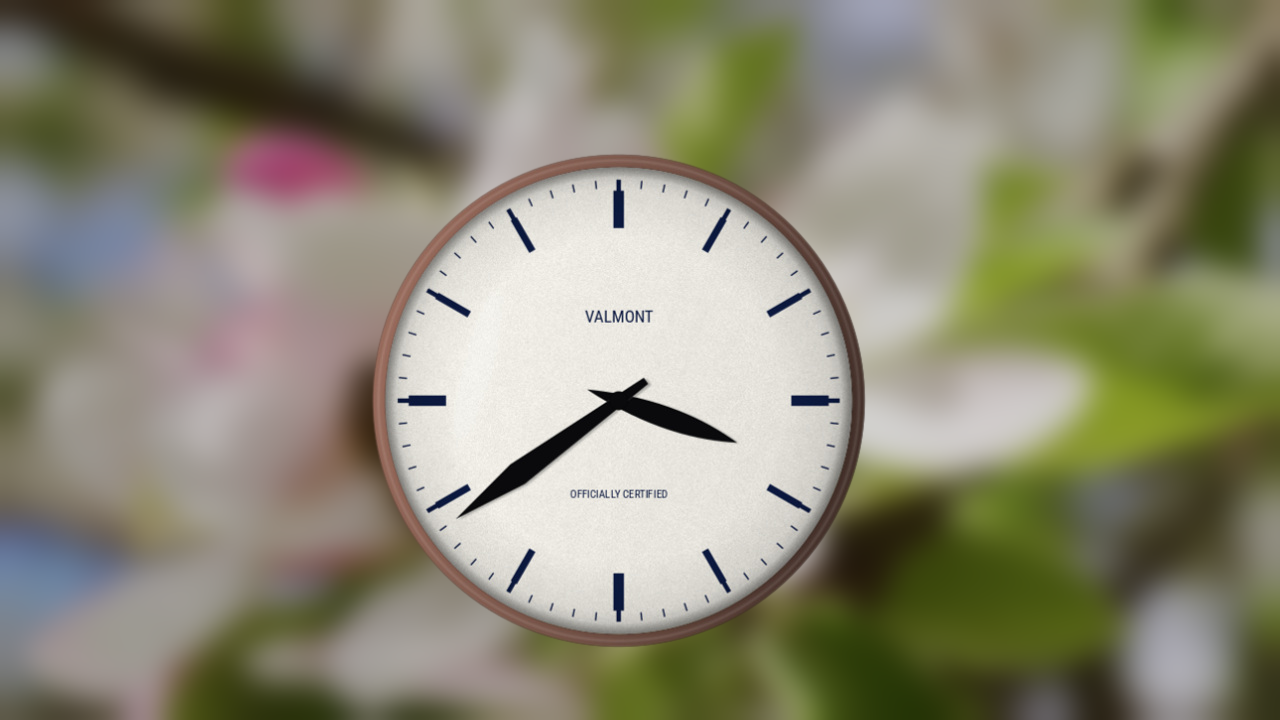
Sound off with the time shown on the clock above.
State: 3:39
